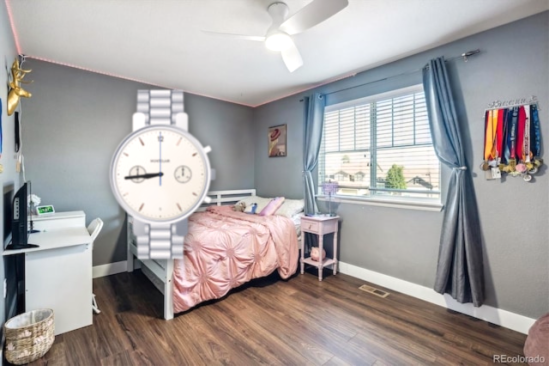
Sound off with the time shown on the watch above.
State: 8:44
